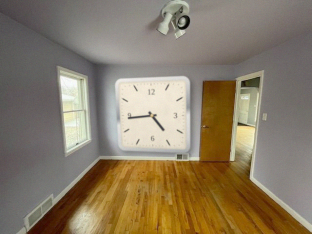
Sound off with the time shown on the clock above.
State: 4:44
